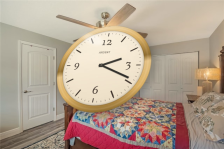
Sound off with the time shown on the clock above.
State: 2:19
